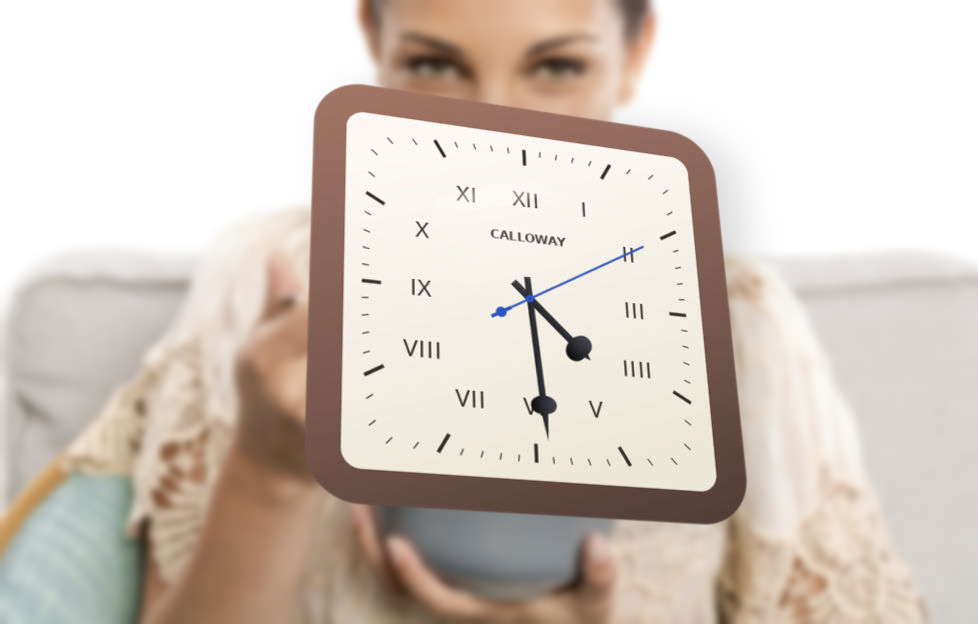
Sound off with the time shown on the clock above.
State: 4:29:10
